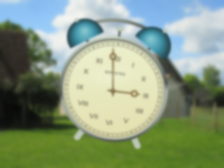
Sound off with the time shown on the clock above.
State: 2:59
